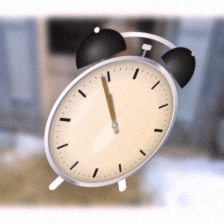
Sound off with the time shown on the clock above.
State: 10:54
